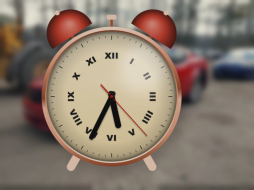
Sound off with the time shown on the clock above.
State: 5:34:23
